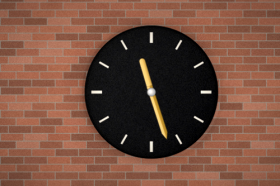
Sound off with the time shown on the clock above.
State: 11:27
